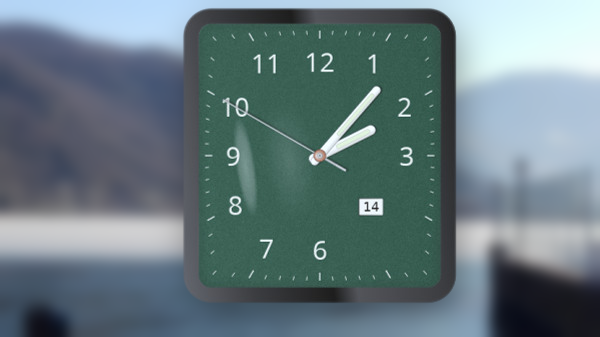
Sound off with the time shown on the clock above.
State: 2:06:50
